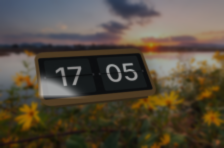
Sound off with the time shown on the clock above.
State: 17:05
